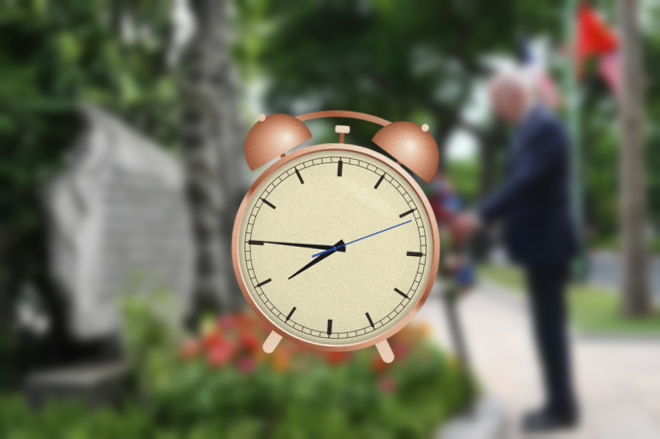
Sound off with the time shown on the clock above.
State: 7:45:11
